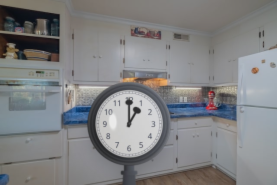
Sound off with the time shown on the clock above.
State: 1:00
